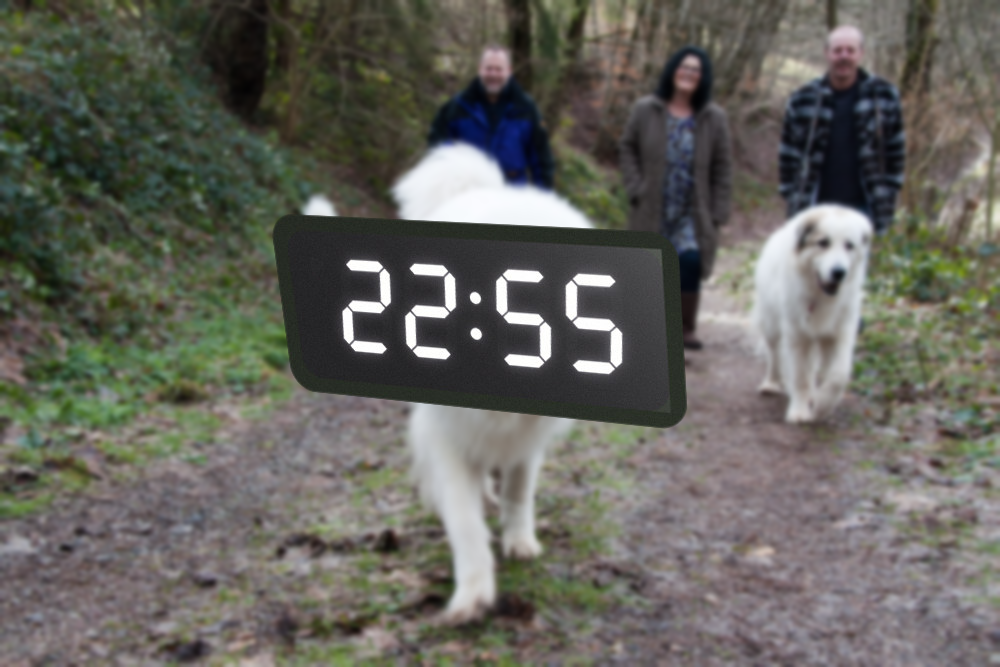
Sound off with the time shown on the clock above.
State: 22:55
